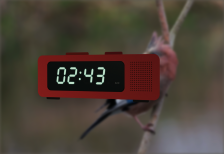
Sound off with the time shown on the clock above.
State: 2:43
